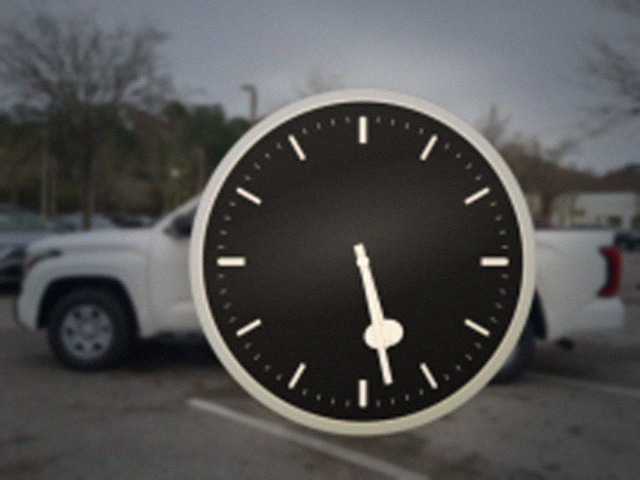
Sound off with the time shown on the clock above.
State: 5:28
